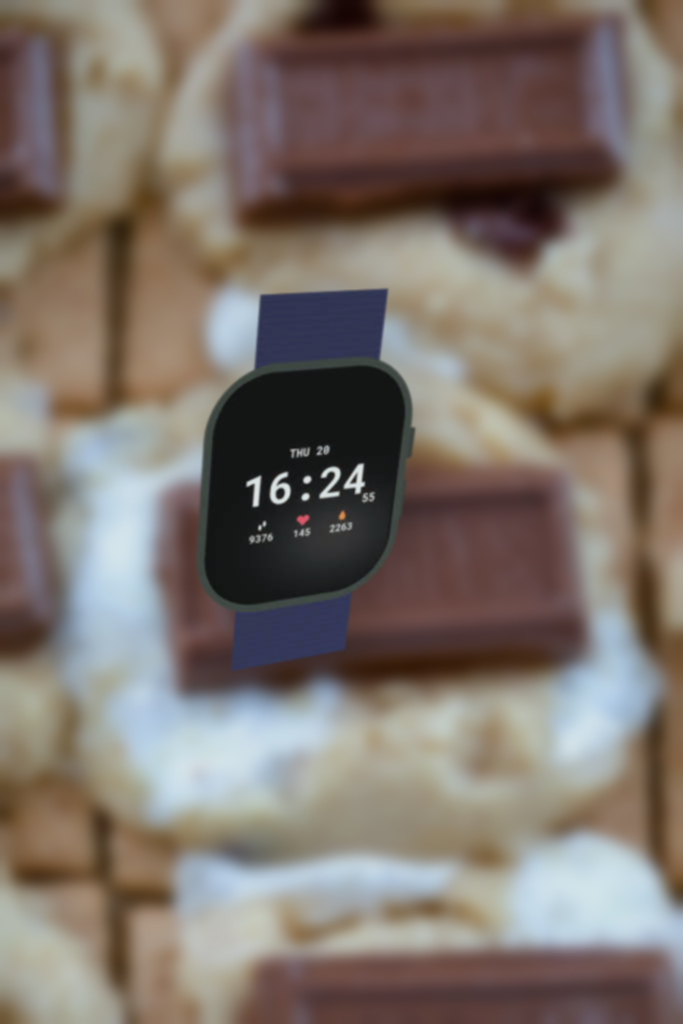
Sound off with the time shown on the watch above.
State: 16:24
